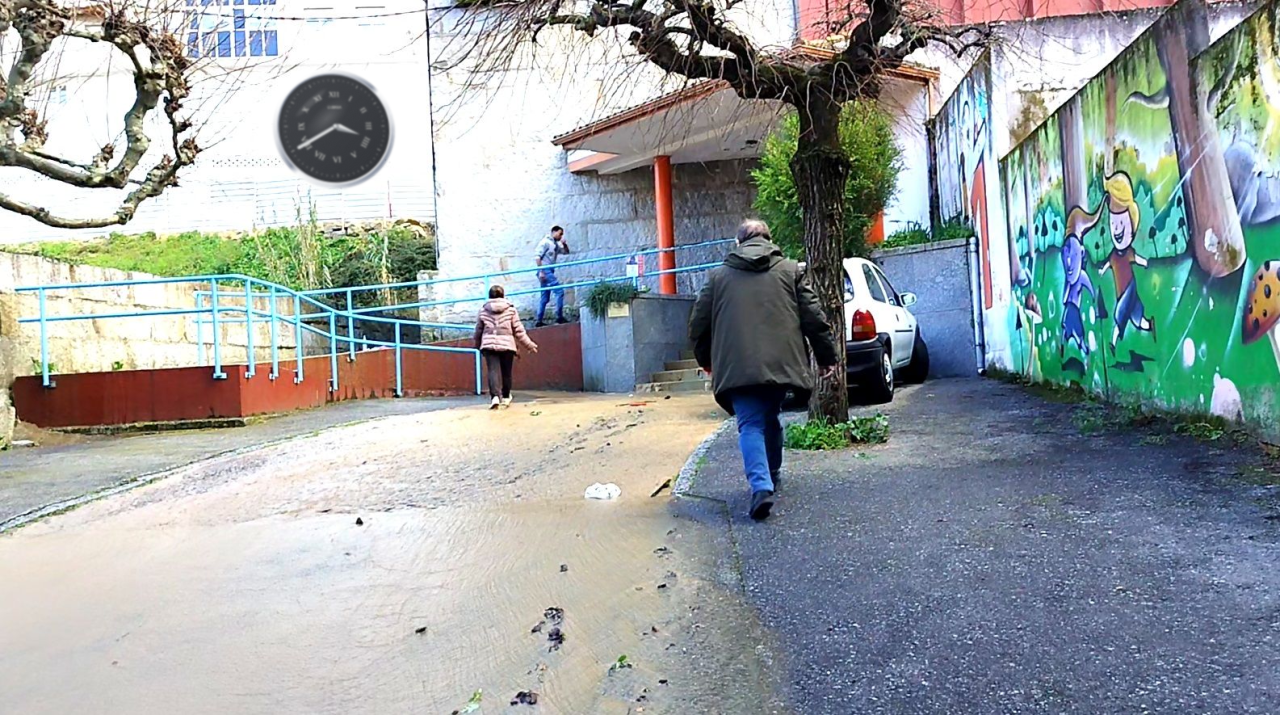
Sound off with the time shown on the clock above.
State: 3:40
